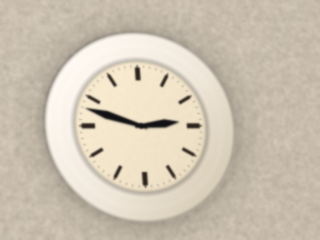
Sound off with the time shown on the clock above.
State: 2:48
